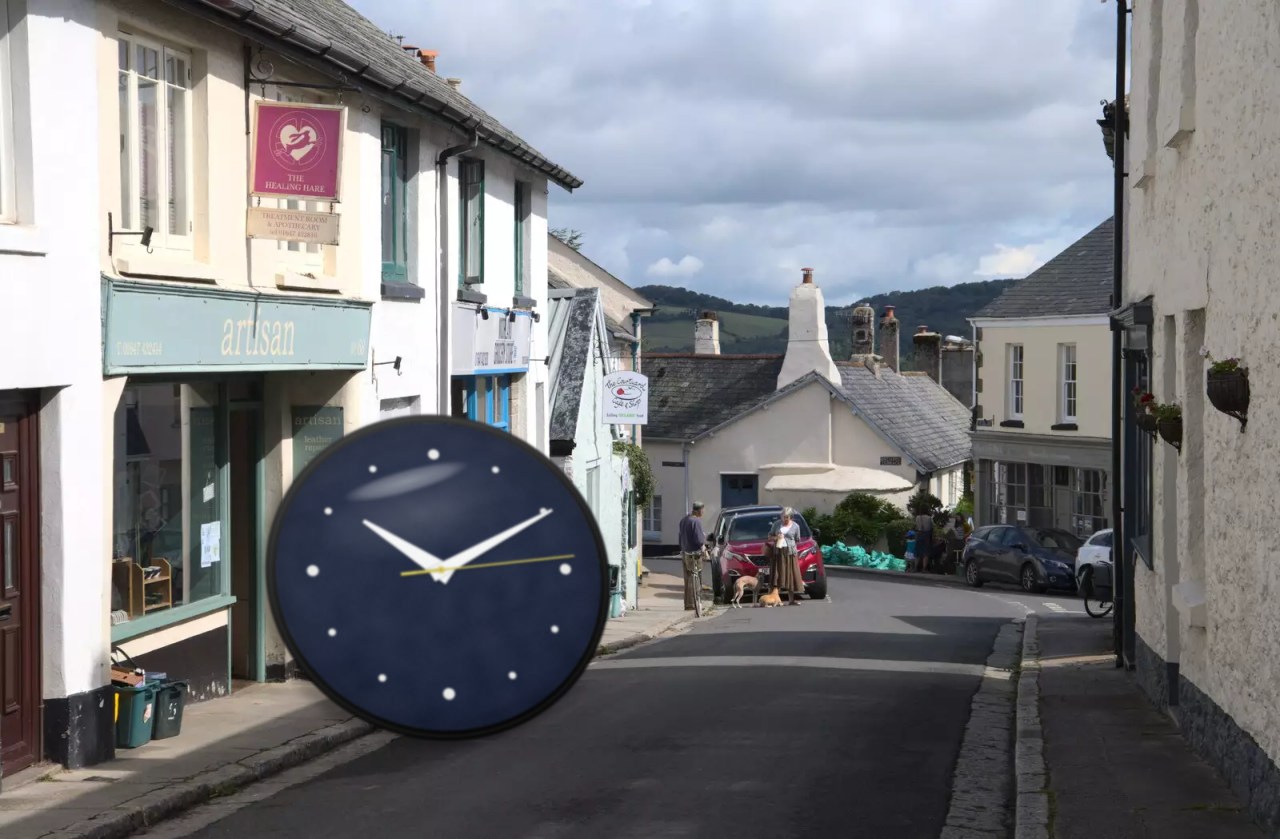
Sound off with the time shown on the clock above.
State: 10:10:14
